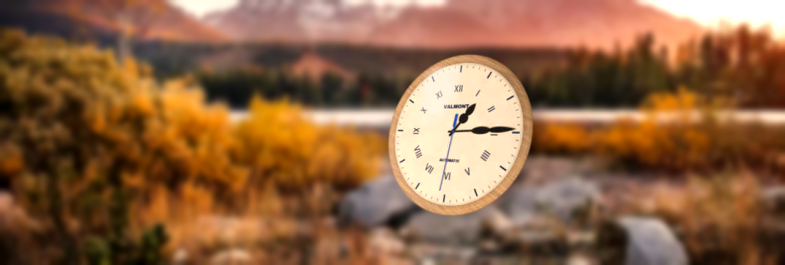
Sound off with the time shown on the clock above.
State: 1:14:31
